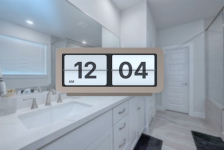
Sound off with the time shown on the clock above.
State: 12:04
